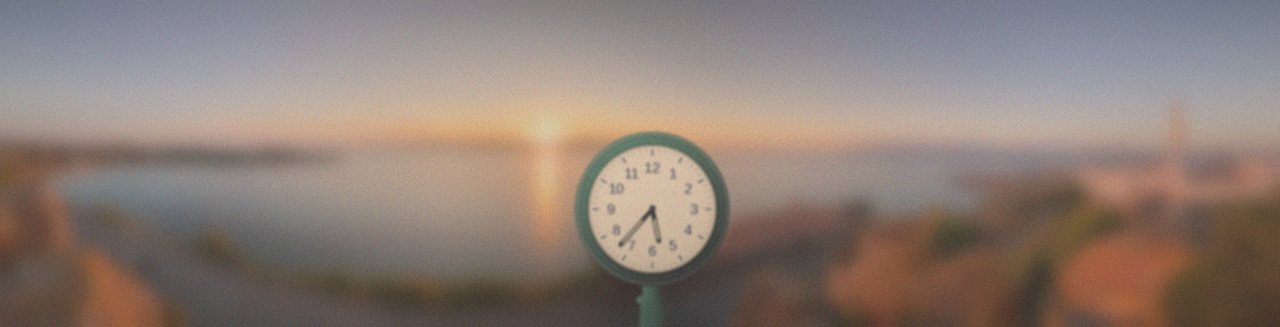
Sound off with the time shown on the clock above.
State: 5:37
